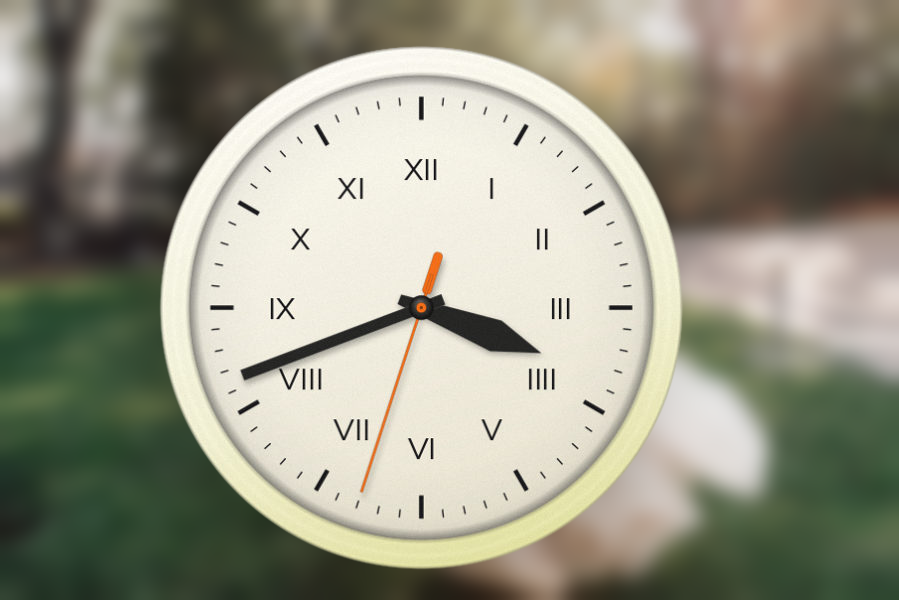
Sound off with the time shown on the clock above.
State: 3:41:33
